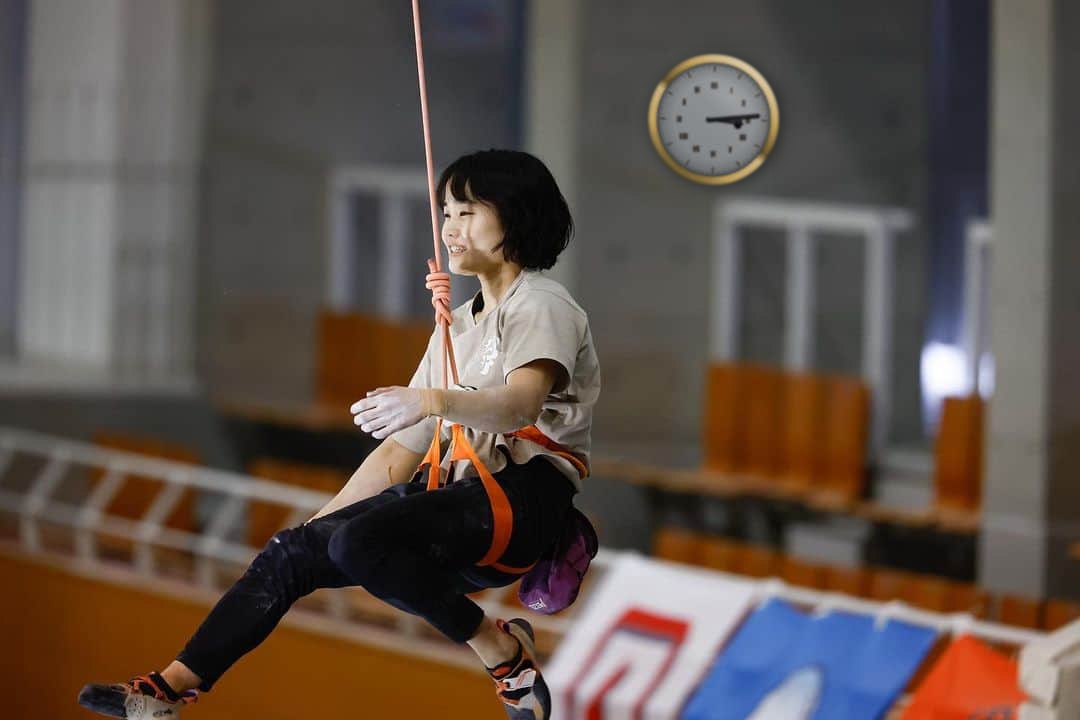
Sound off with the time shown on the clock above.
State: 3:14
